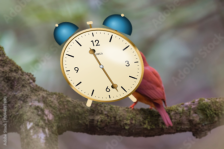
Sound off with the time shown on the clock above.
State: 11:27
